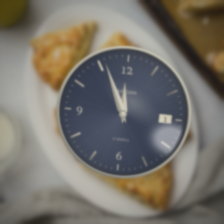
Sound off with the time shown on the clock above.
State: 11:56
